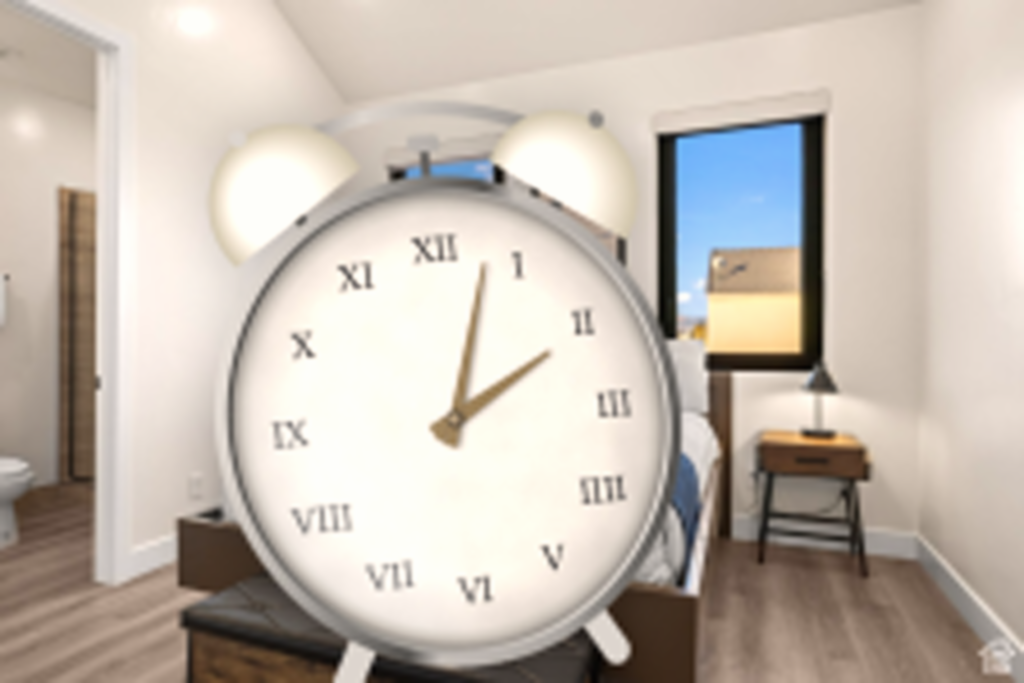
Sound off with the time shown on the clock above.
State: 2:03
